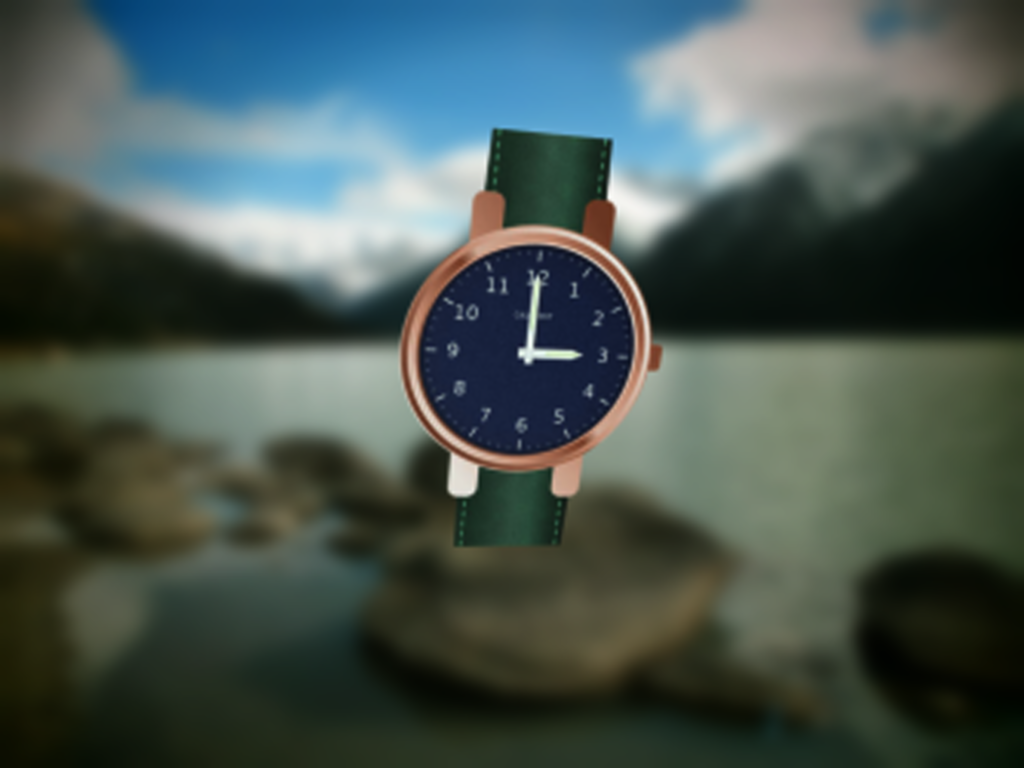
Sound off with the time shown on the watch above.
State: 3:00
